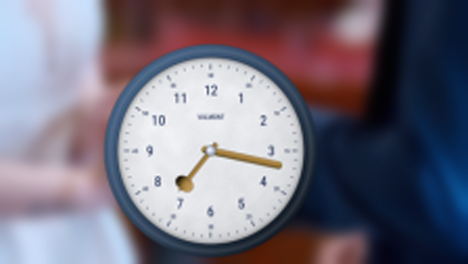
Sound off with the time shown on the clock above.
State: 7:17
